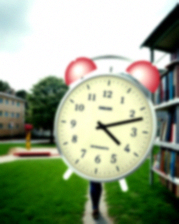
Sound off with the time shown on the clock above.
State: 4:12
